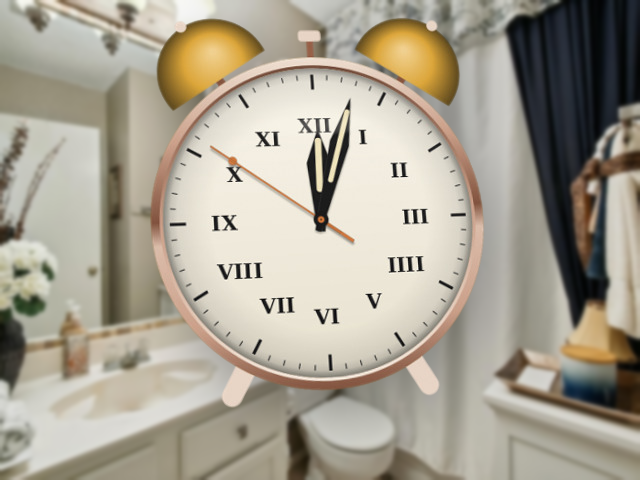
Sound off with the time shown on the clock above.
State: 12:02:51
